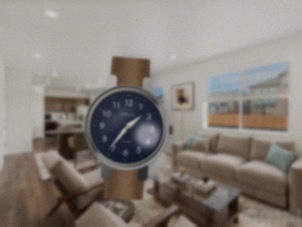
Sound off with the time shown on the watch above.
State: 1:36
